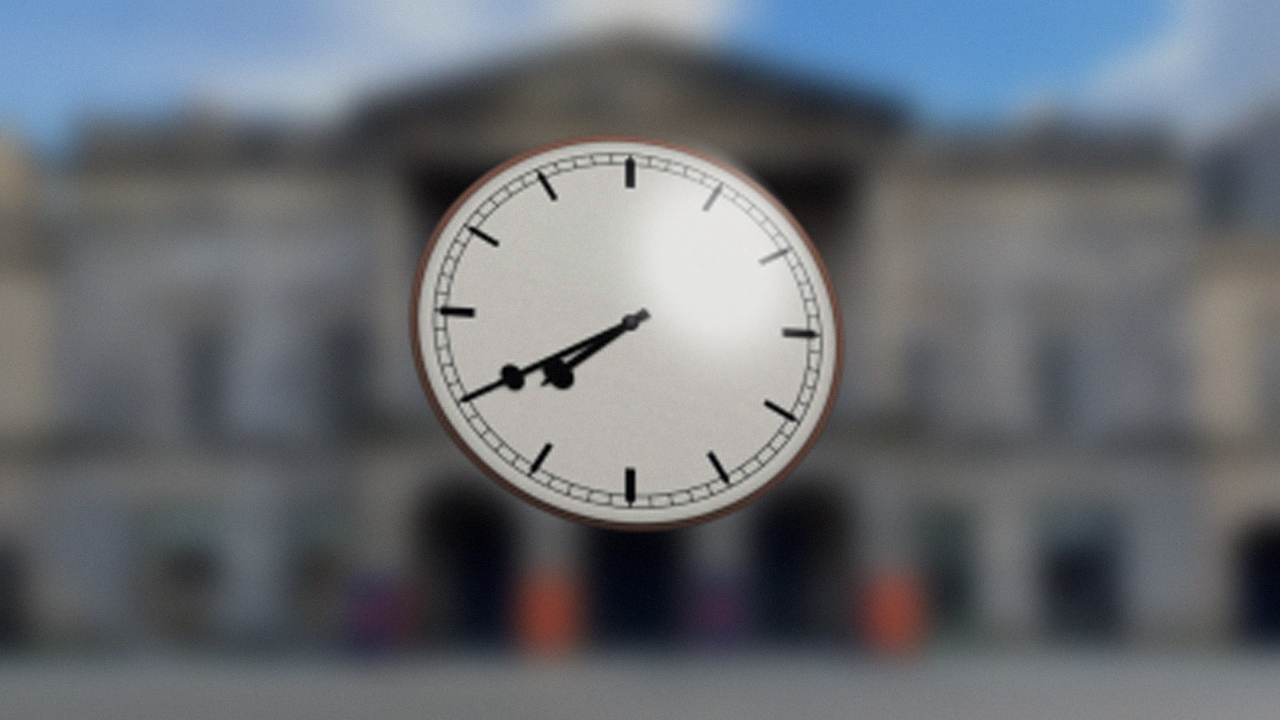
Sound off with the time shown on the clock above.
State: 7:40
